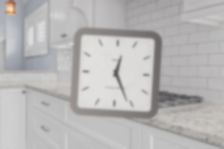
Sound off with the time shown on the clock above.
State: 12:26
